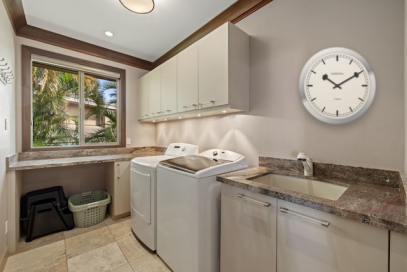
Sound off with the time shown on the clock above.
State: 10:10
